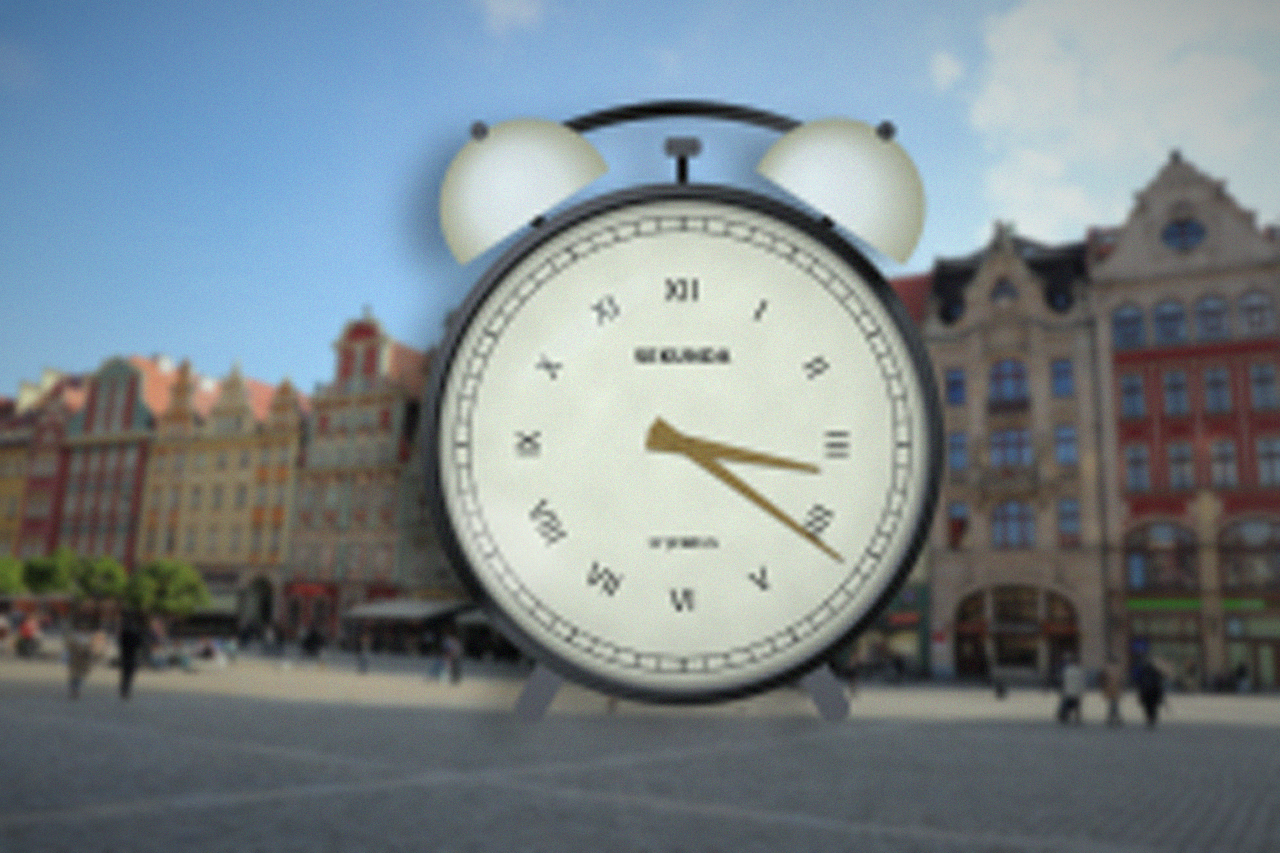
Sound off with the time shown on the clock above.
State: 3:21
